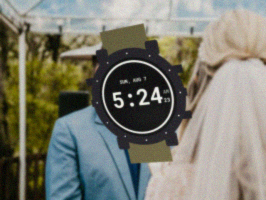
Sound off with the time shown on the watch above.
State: 5:24
